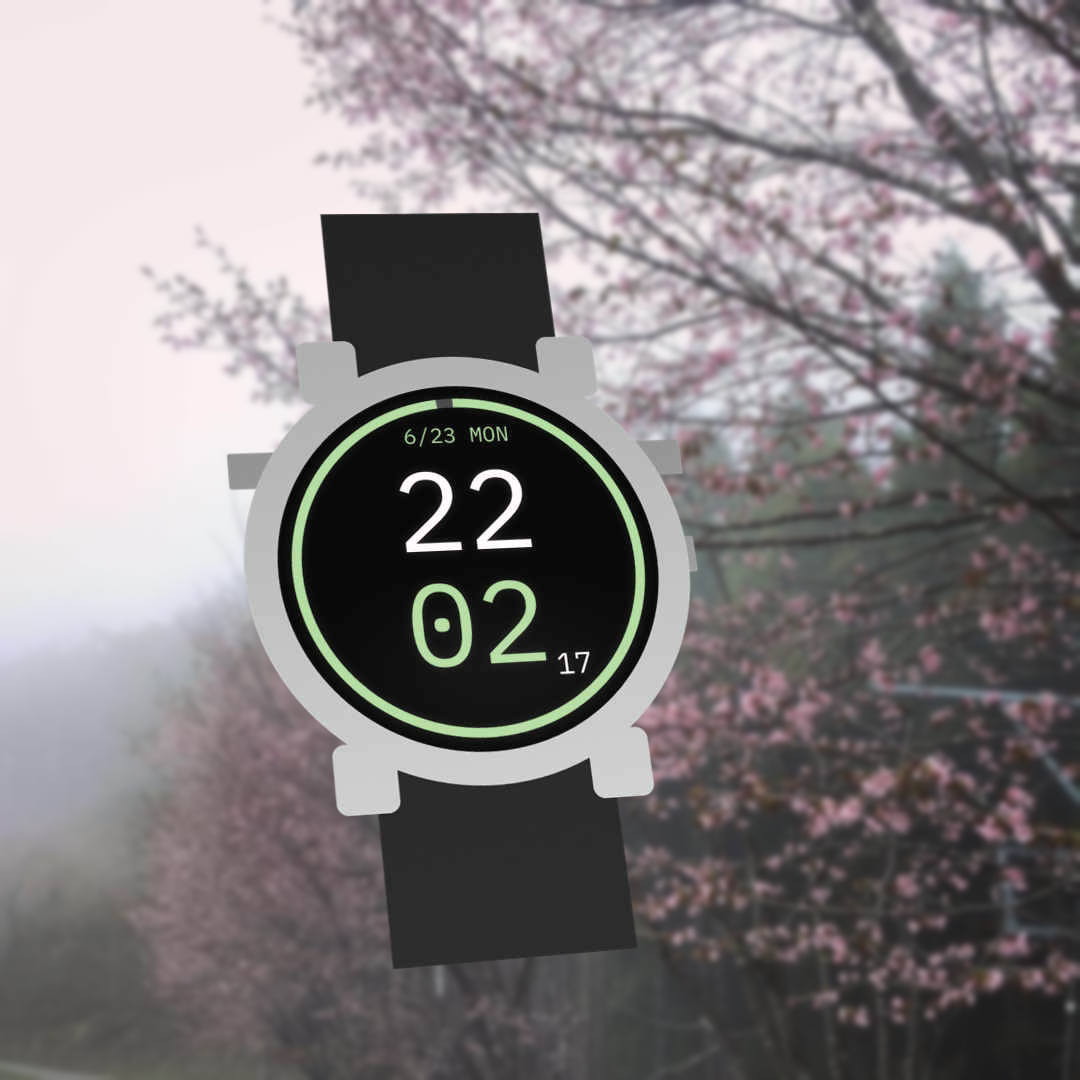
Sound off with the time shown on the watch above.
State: 22:02:17
